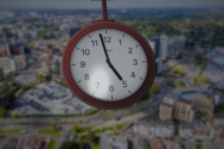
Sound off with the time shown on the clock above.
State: 4:58
